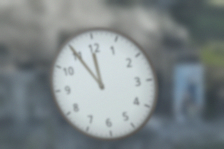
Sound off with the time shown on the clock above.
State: 11:55
